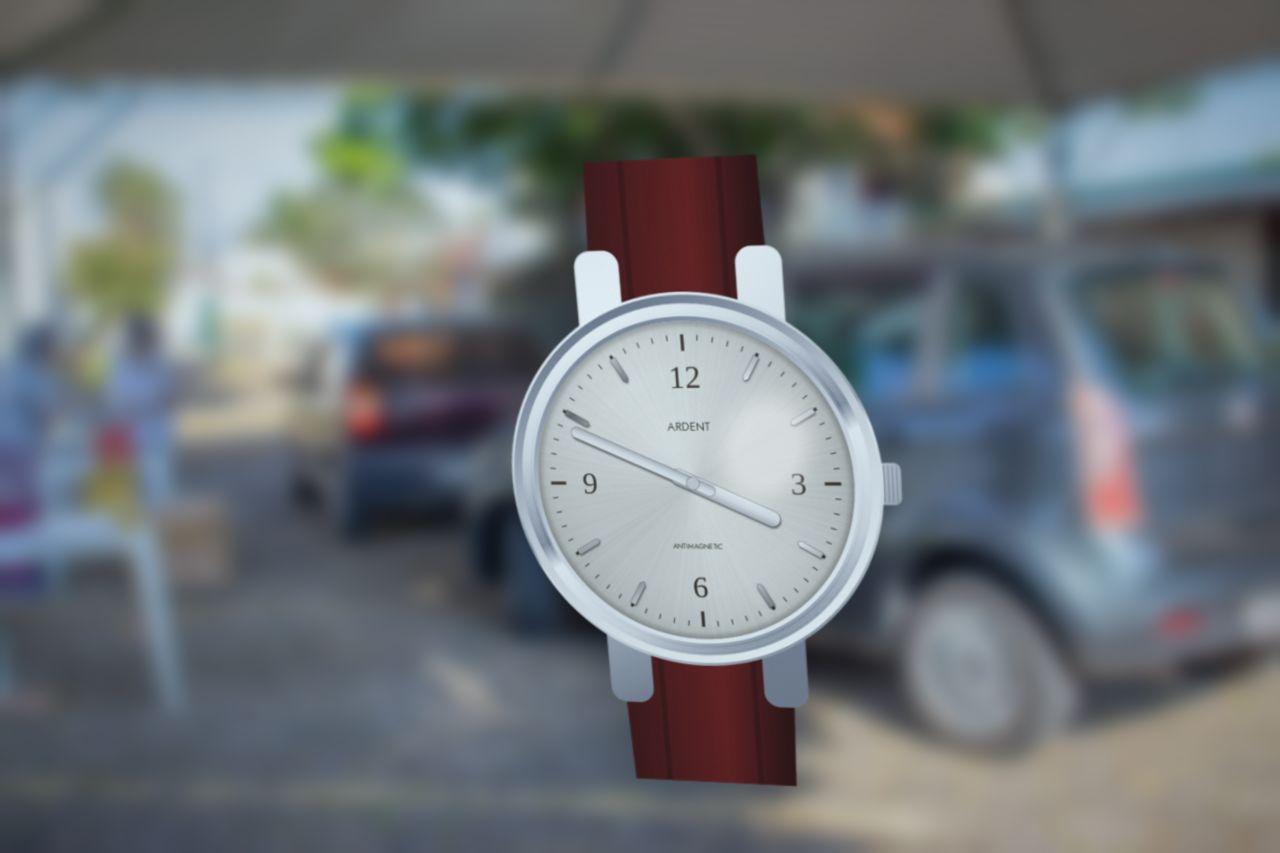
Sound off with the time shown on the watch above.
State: 3:49
